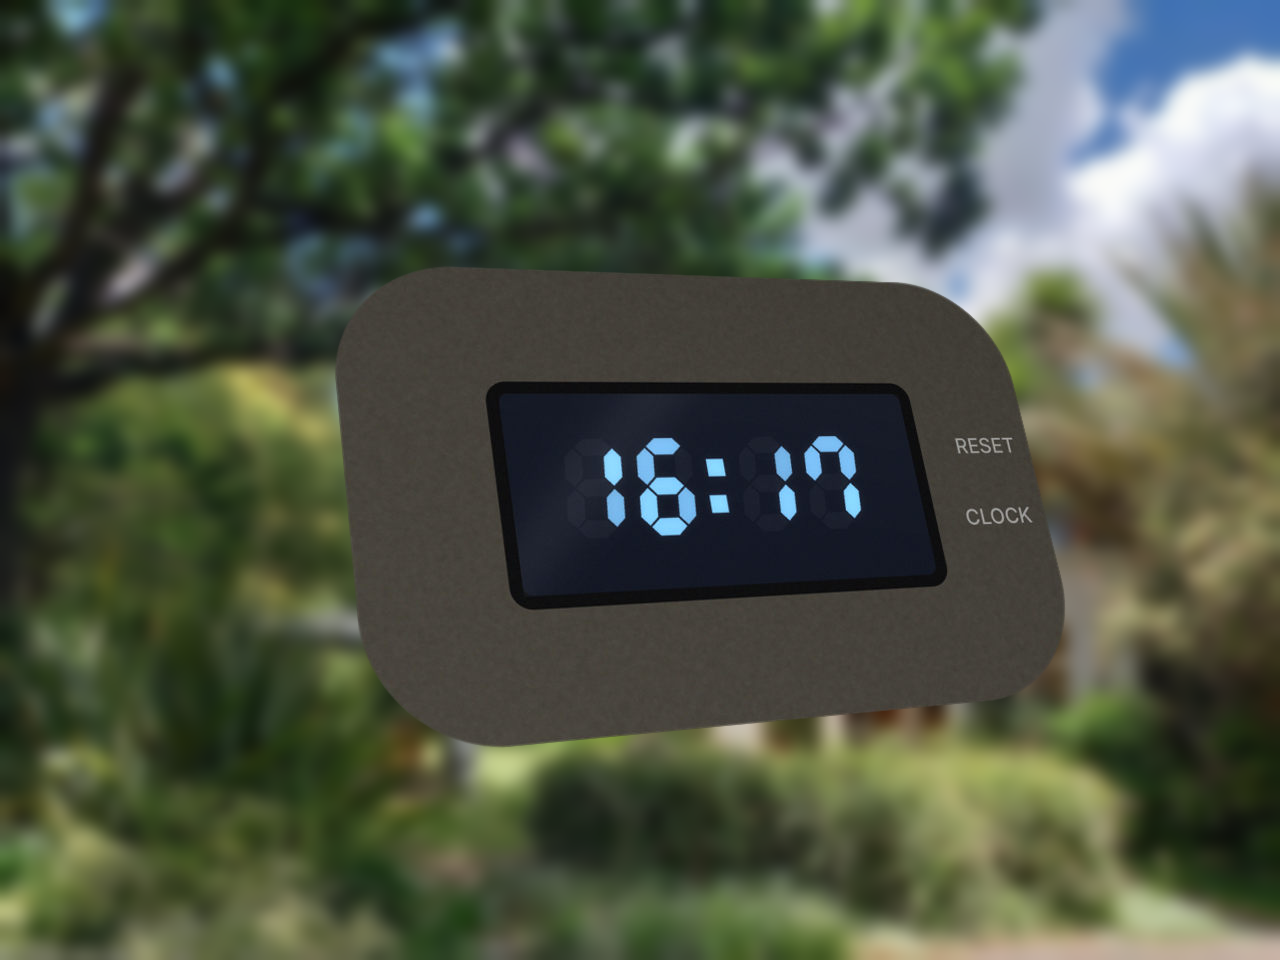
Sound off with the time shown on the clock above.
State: 16:17
